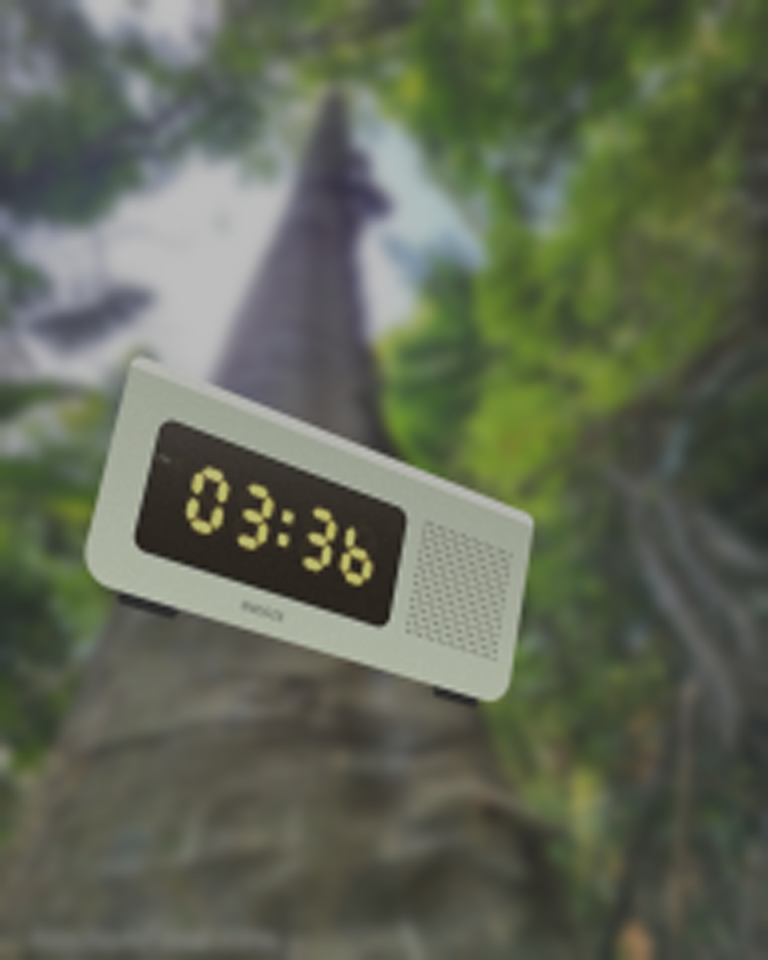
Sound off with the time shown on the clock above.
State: 3:36
